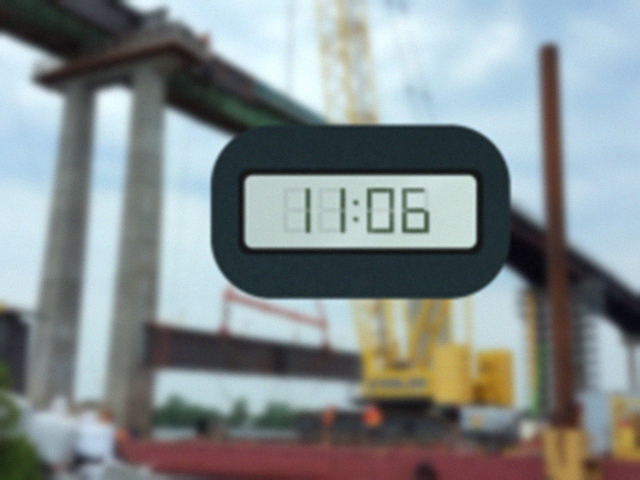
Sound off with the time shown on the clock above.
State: 11:06
